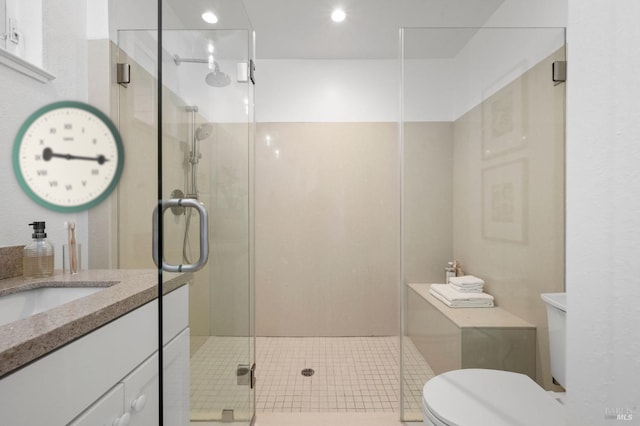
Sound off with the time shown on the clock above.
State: 9:16
